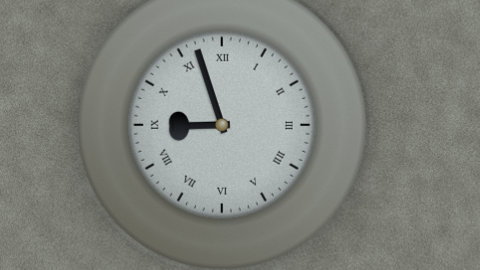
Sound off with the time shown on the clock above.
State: 8:57
